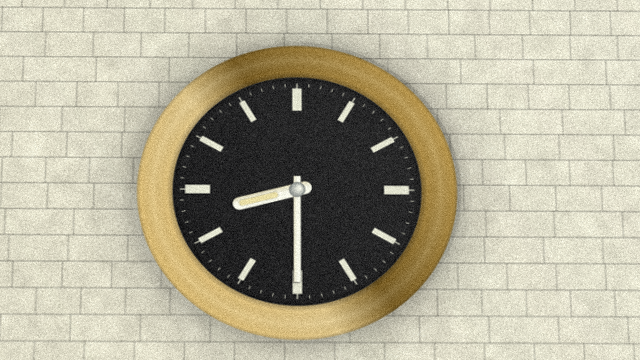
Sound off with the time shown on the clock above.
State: 8:30
